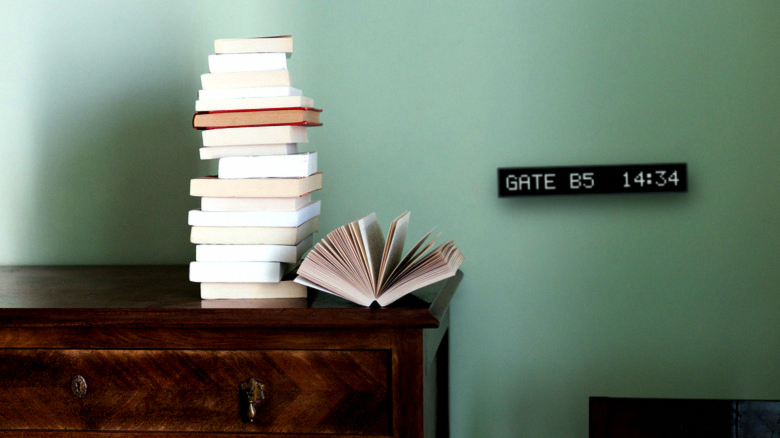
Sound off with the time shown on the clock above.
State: 14:34
